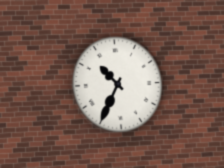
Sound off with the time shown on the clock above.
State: 10:35
